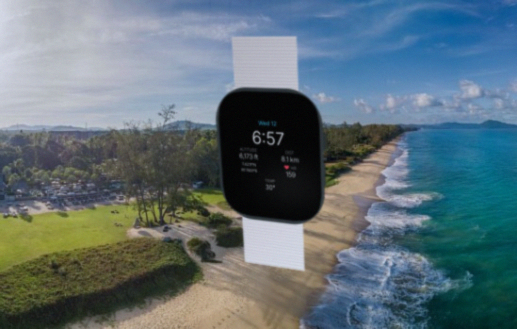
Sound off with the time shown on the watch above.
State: 6:57
